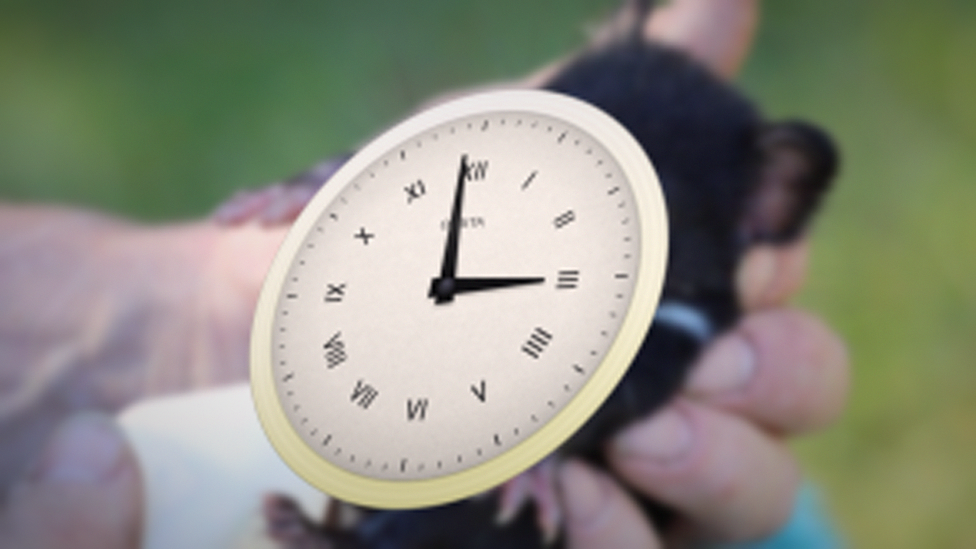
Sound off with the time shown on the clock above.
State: 2:59
